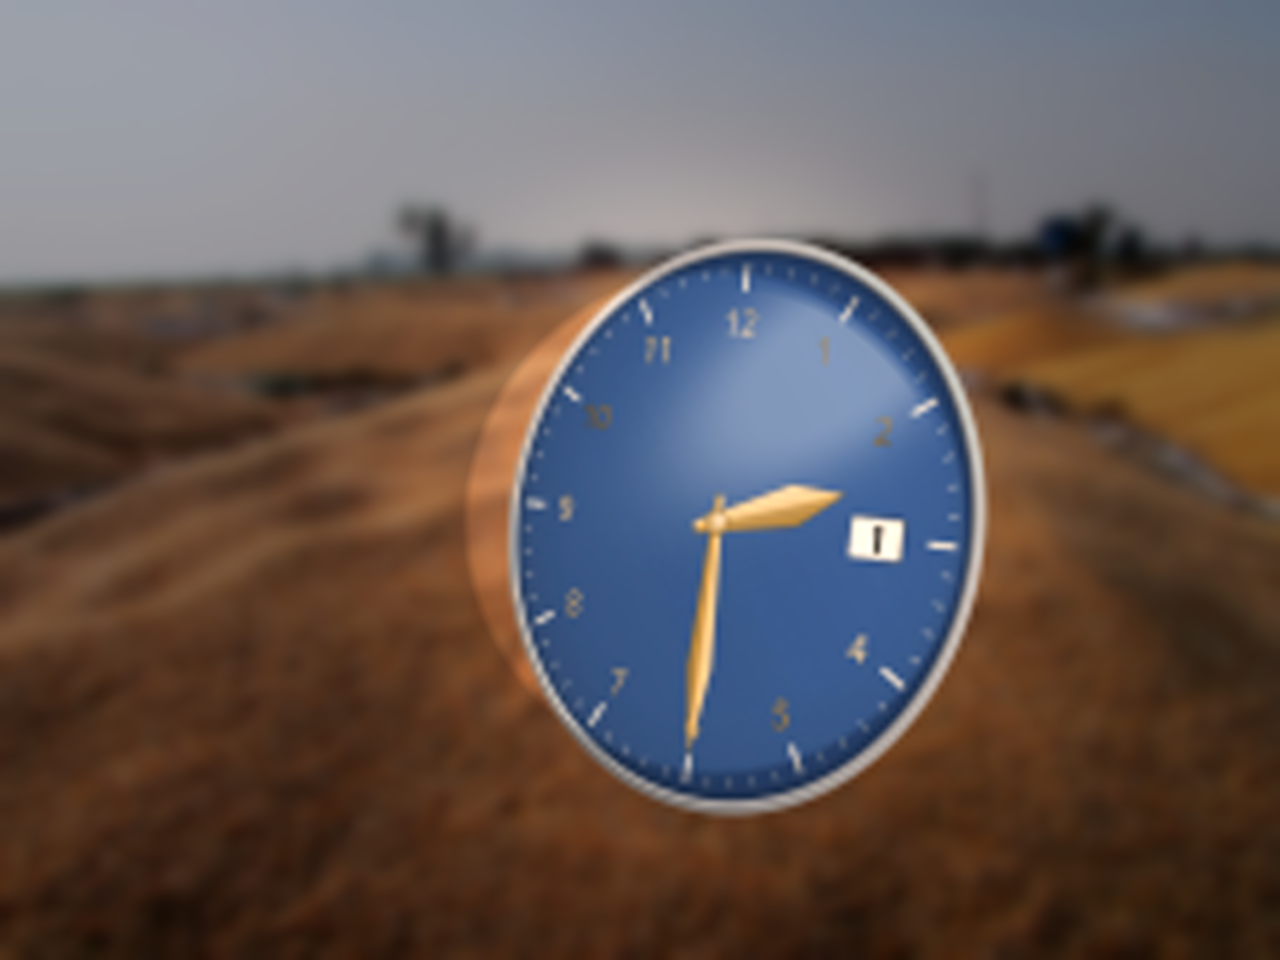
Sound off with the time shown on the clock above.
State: 2:30
